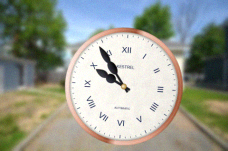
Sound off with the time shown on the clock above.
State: 9:54
